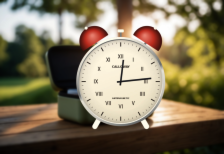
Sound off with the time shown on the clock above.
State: 12:14
